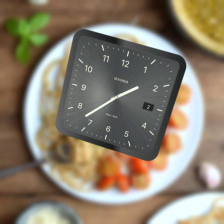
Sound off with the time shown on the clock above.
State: 1:37
